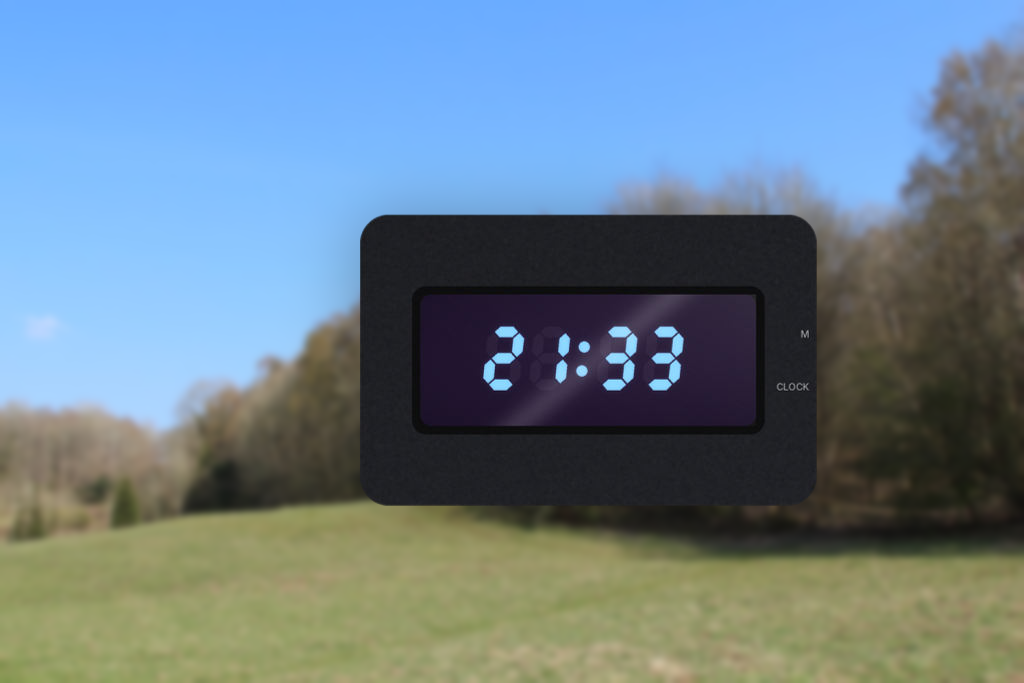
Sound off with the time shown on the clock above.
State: 21:33
